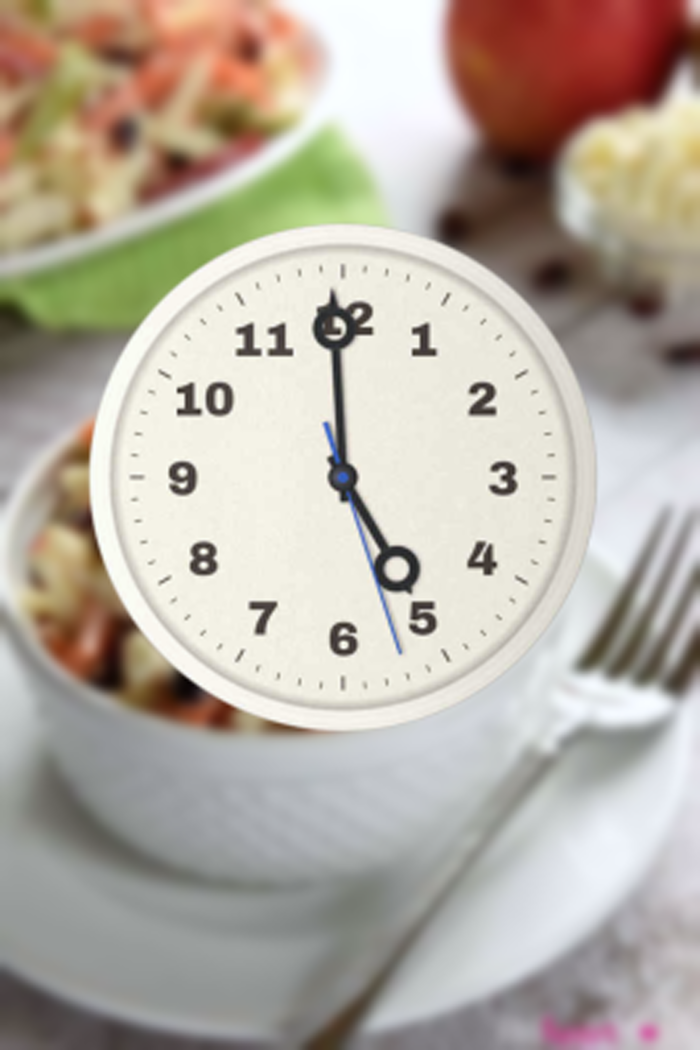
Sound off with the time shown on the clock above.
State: 4:59:27
